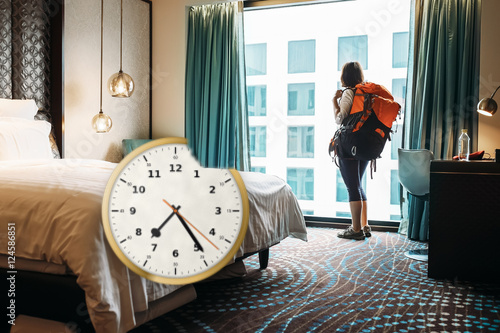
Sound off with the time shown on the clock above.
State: 7:24:22
